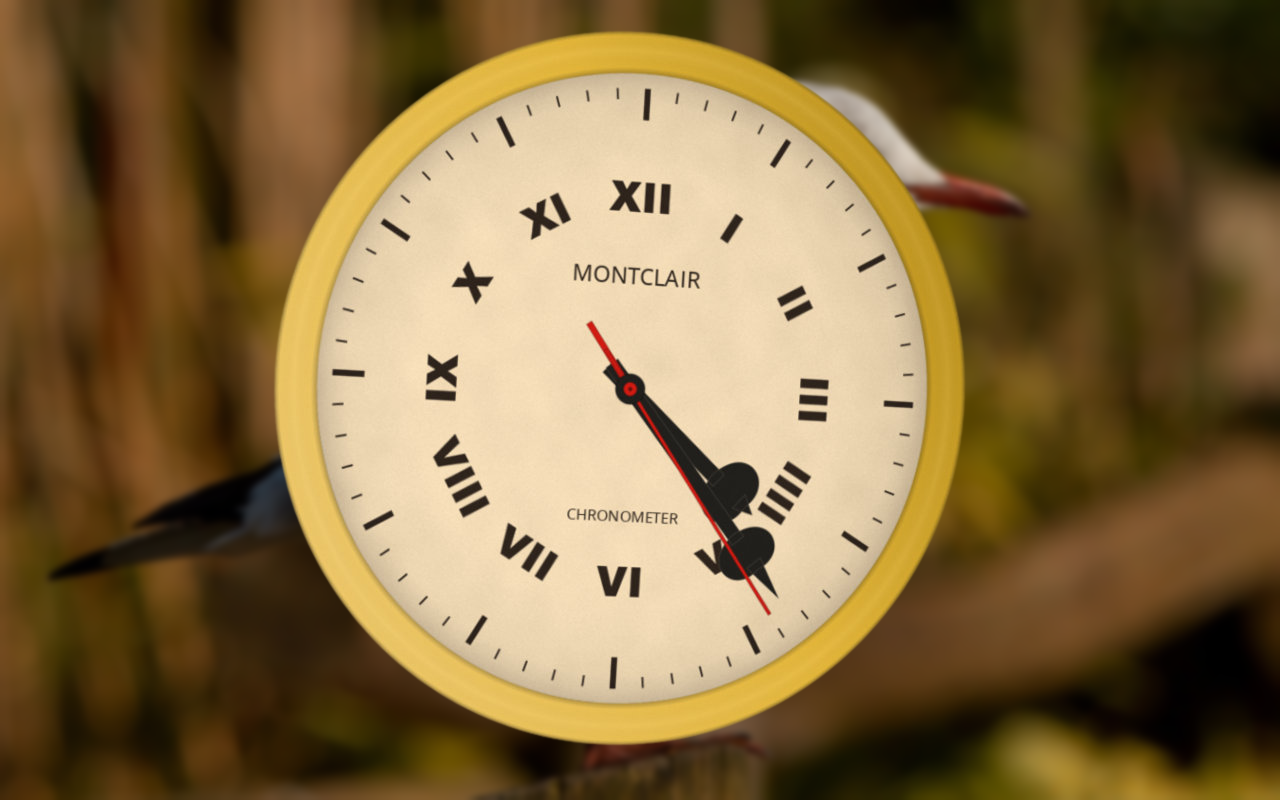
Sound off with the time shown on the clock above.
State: 4:23:24
